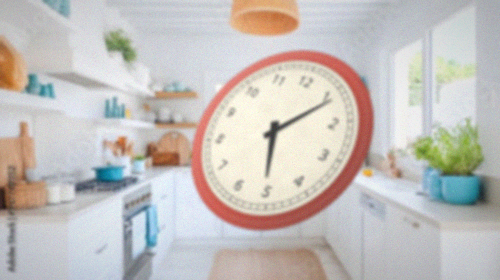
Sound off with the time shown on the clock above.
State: 5:06
